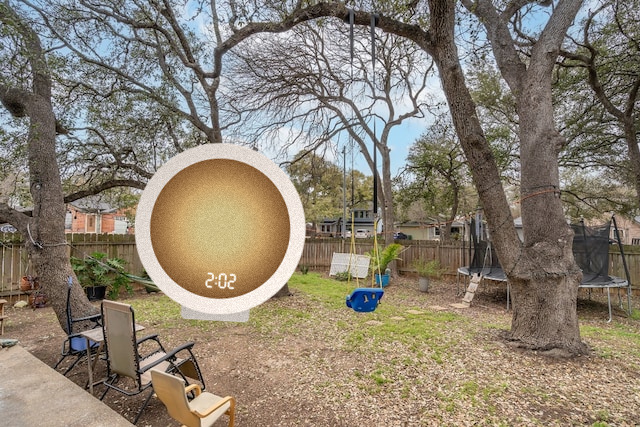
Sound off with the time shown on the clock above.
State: 2:02
